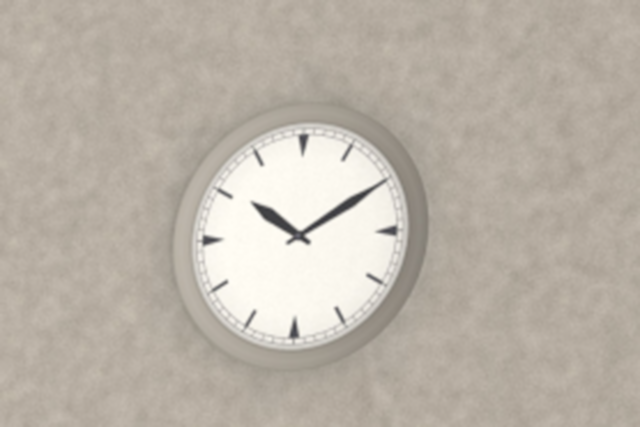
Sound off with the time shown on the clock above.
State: 10:10
